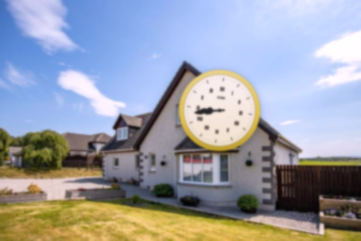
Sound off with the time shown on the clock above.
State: 8:43
